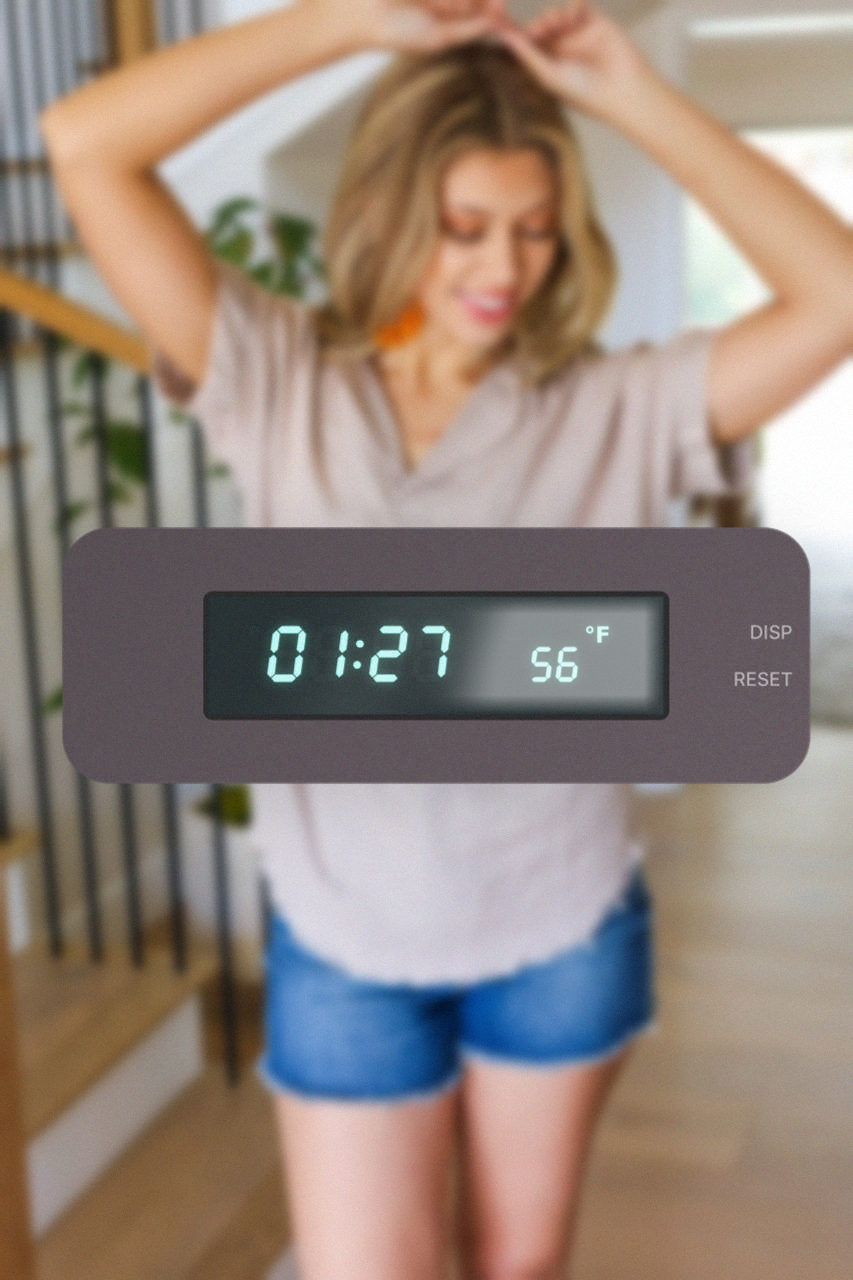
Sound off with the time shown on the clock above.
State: 1:27
